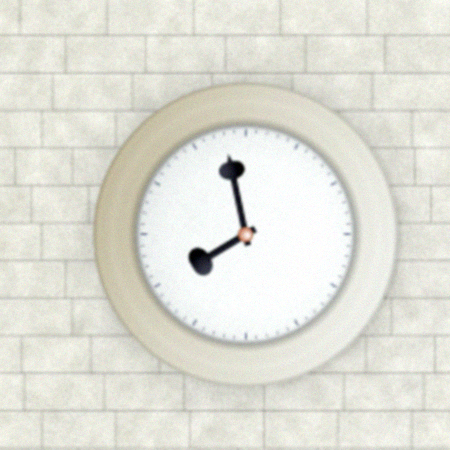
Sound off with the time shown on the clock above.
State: 7:58
